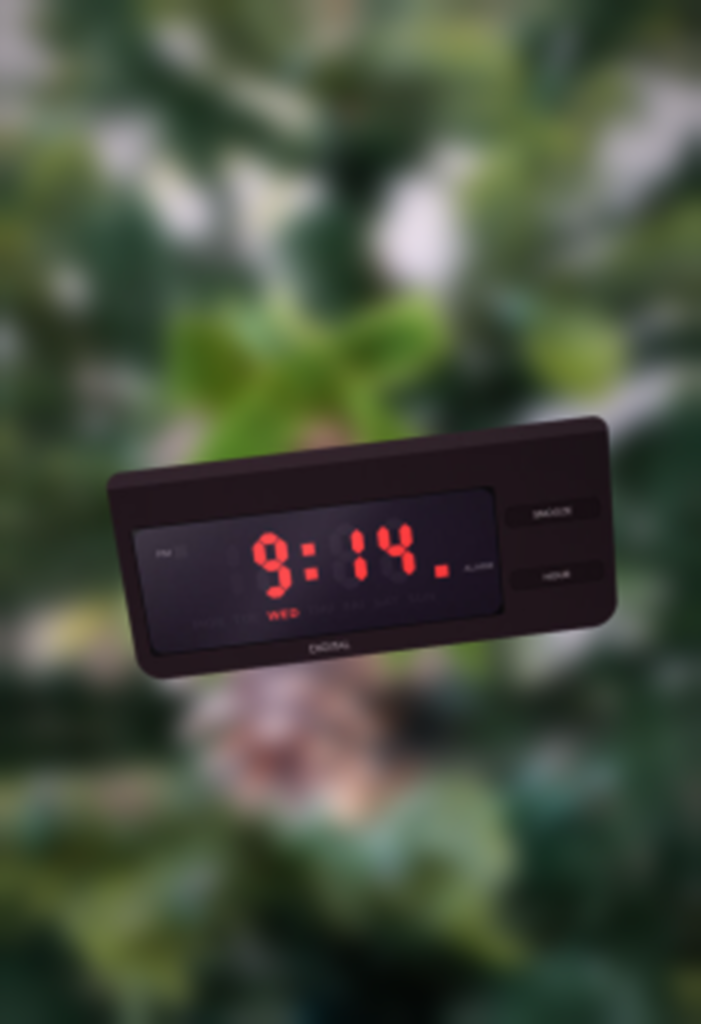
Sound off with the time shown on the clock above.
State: 9:14
